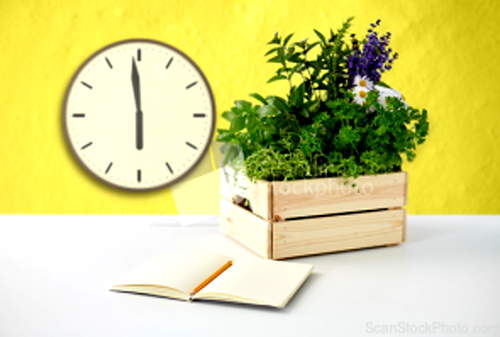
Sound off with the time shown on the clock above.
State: 5:59
